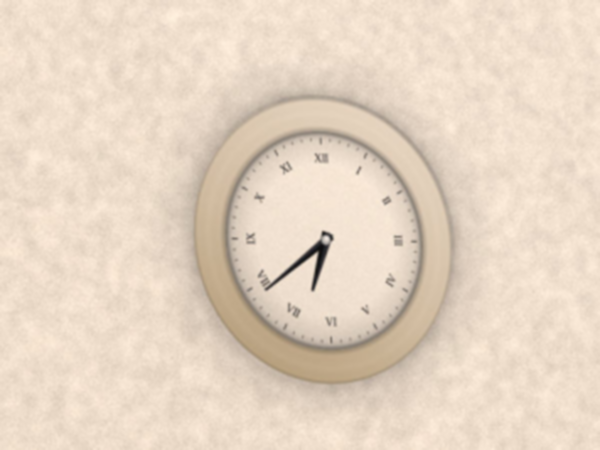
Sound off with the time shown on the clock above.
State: 6:39
